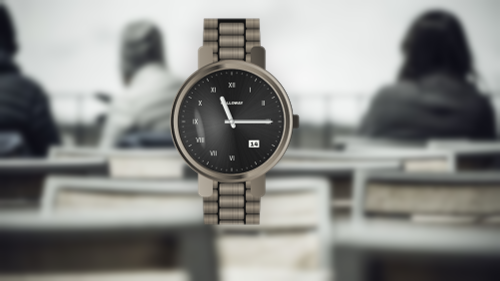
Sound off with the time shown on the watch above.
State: 11:15
